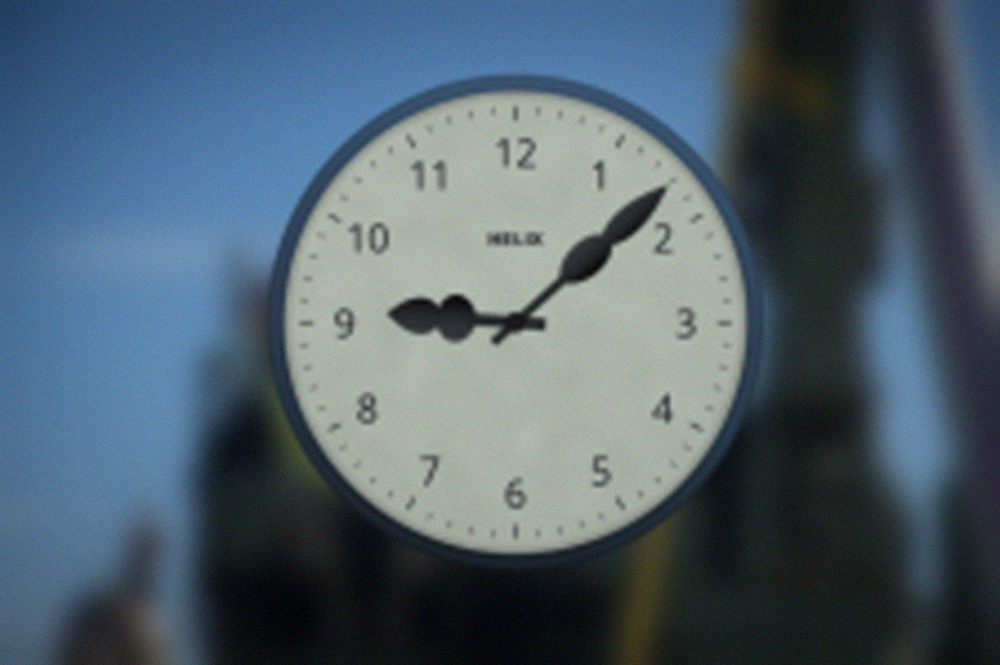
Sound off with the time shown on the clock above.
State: 9:08
